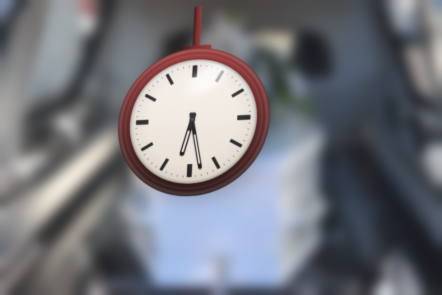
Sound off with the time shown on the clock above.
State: 6:28
